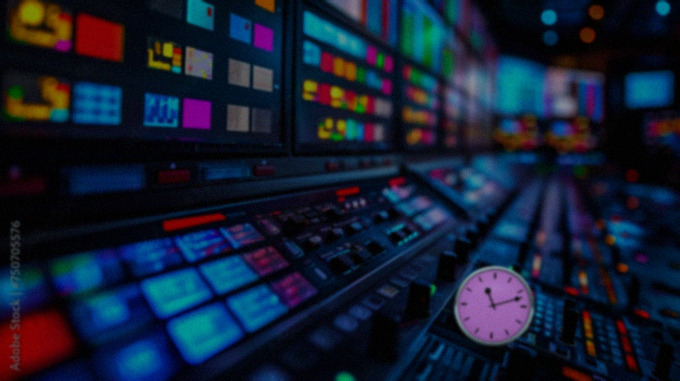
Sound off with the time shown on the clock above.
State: 11:12
